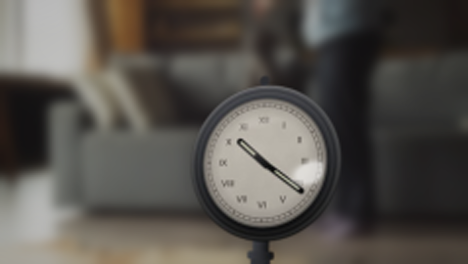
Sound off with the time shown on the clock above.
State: 10:21
